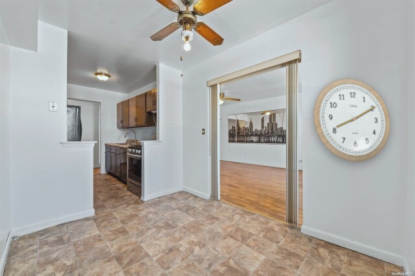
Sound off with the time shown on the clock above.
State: 8:10
